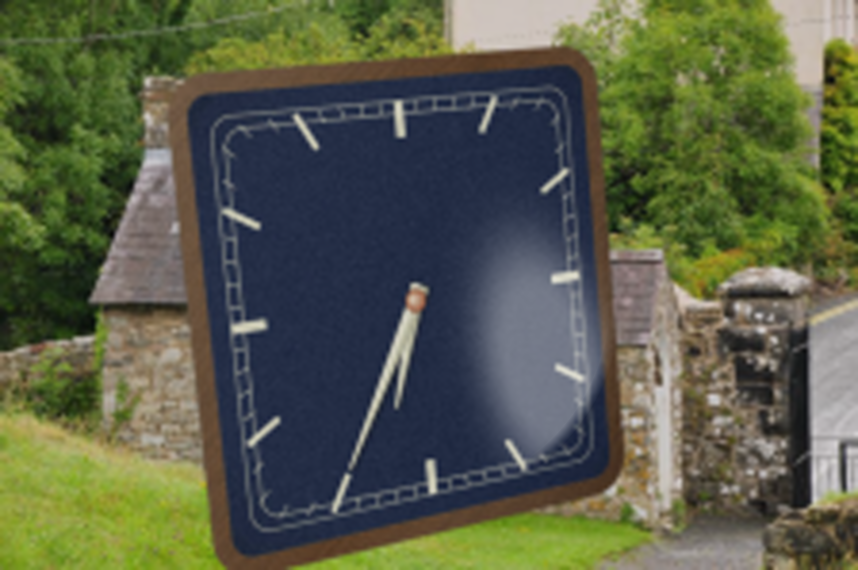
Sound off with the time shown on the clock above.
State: 6:35
